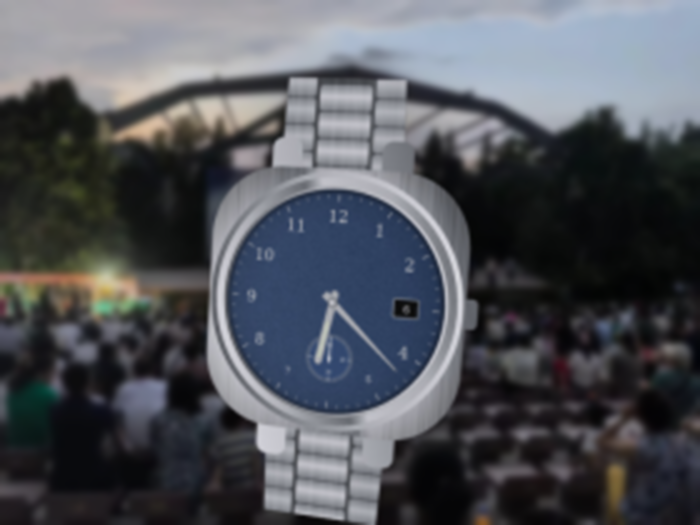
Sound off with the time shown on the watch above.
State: 6:22
